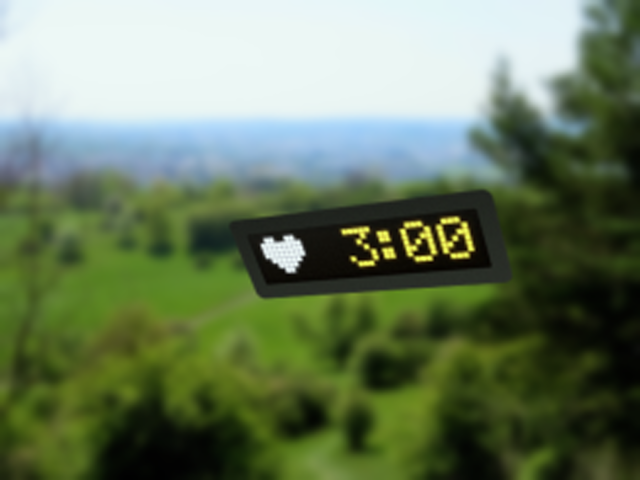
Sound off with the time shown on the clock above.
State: 3:00
